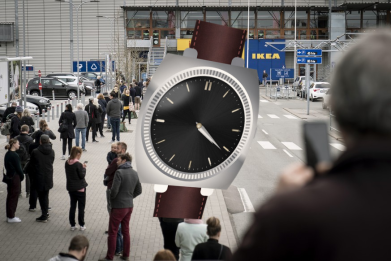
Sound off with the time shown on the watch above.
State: 4:21
